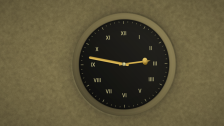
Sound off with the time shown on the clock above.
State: 2:47
